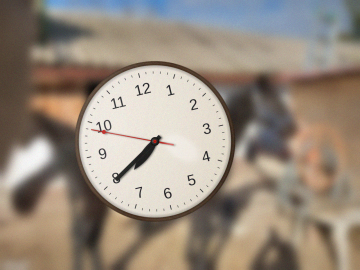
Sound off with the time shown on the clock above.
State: 7:39:49
